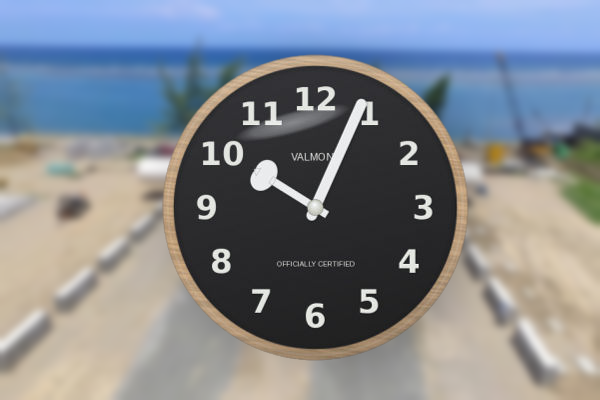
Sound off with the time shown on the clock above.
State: 10:04
